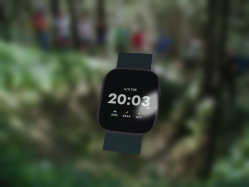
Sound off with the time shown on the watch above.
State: 20:03
